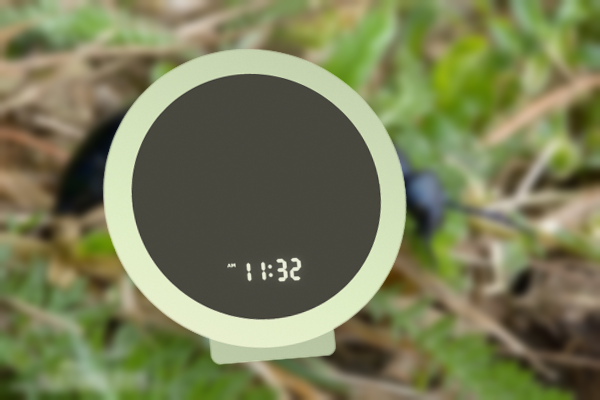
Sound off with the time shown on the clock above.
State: 11:32
